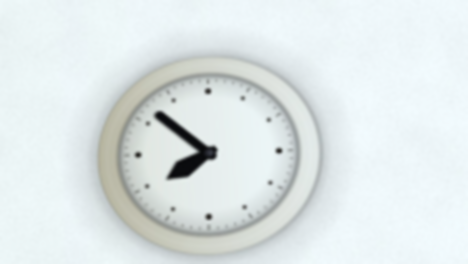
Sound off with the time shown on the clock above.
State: 7:52
